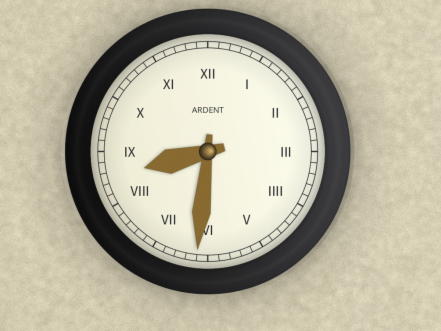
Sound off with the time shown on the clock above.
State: 8:31
